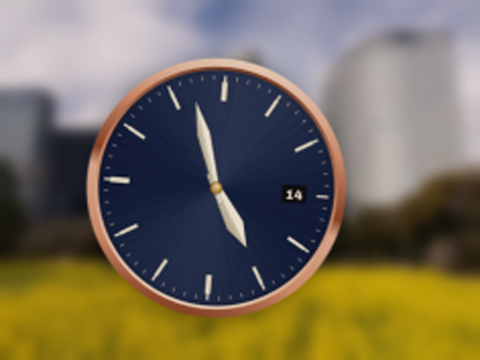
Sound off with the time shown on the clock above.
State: 4:57
